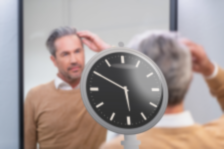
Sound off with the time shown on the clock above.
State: 5:50
